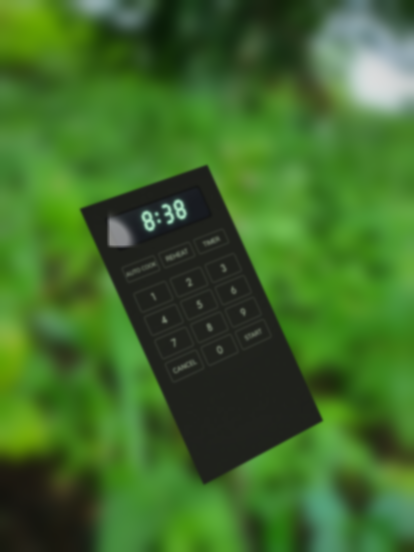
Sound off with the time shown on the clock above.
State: 8:38
